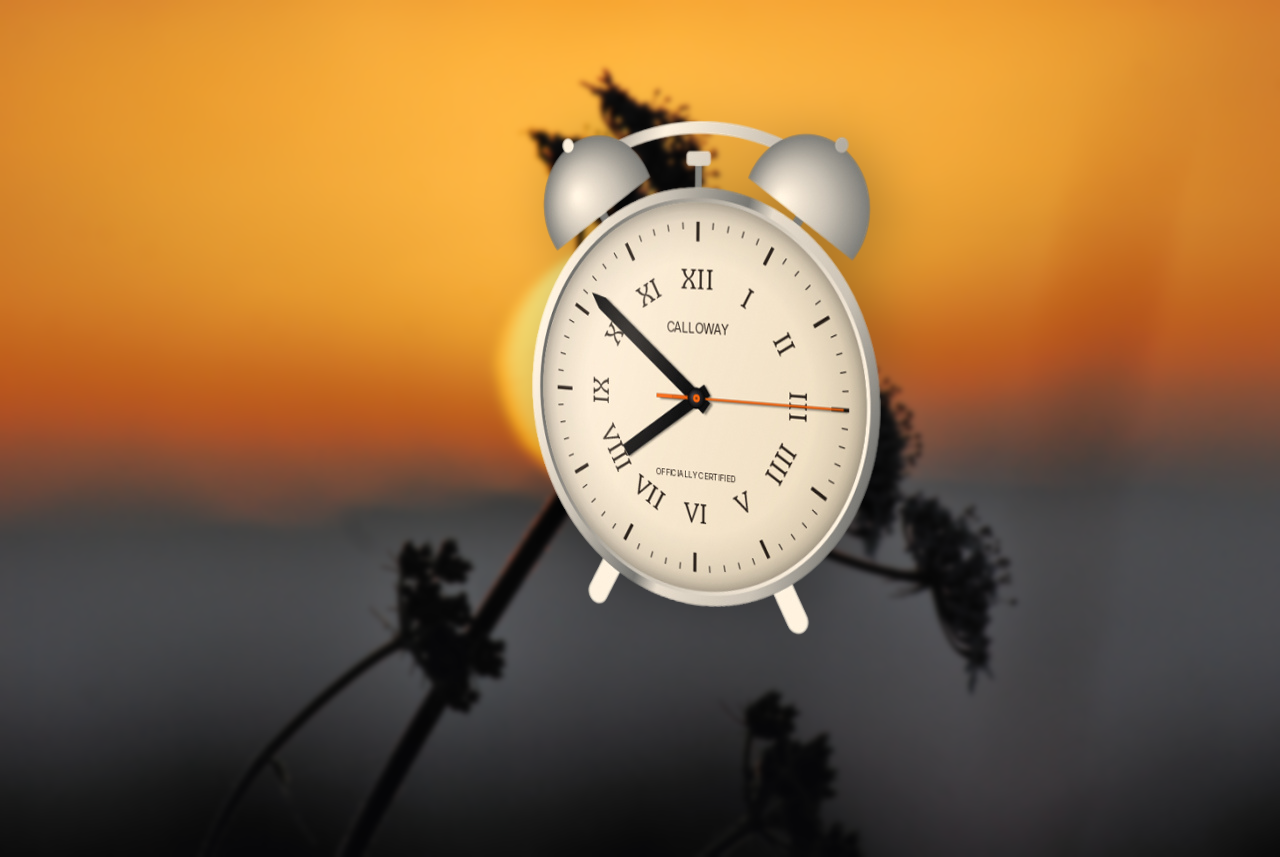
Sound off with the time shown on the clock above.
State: 7:51:15
